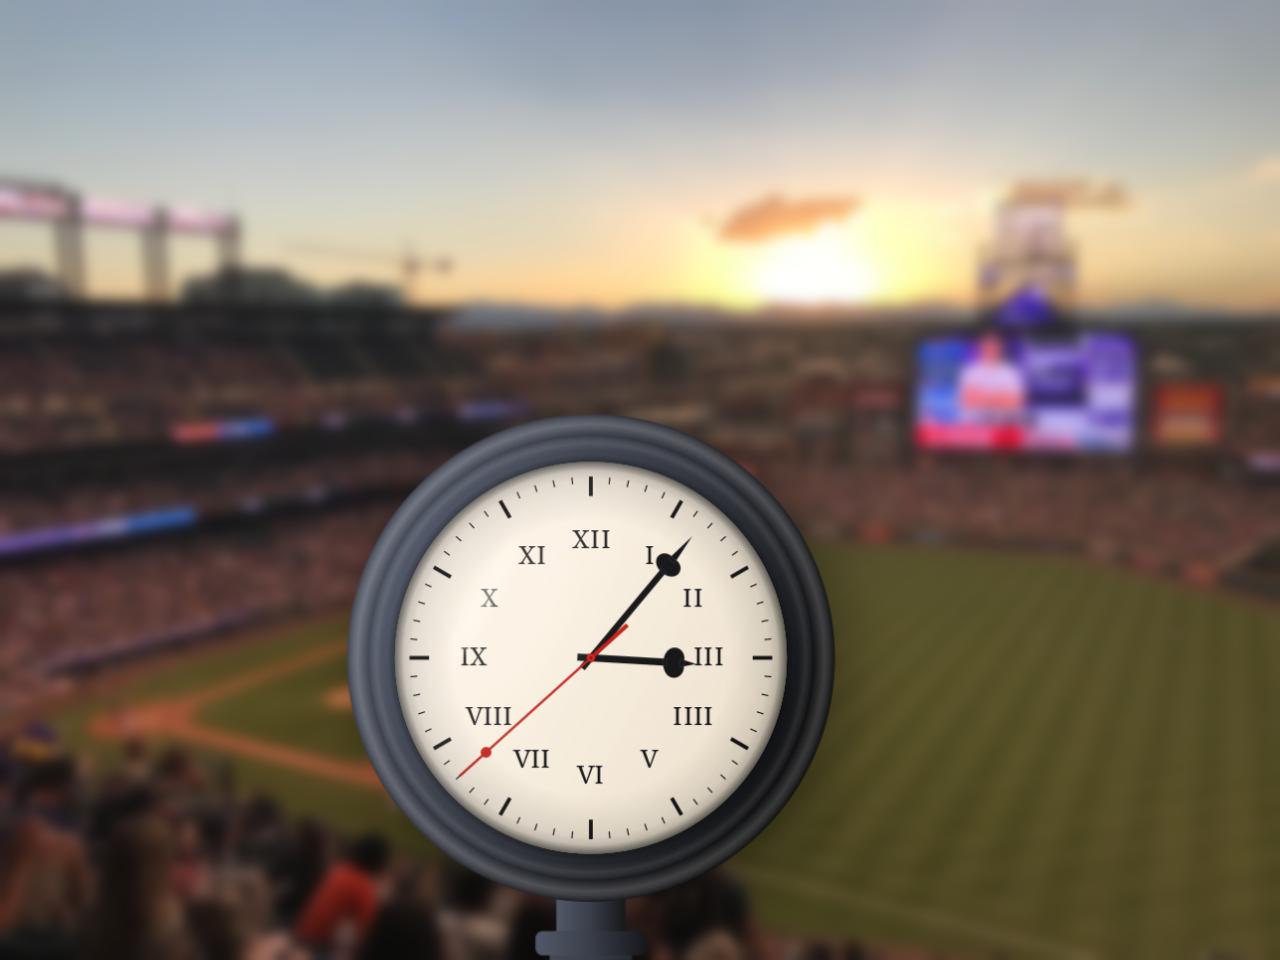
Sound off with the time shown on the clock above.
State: 3:06:38
